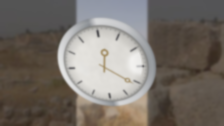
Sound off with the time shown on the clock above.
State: 12:21
